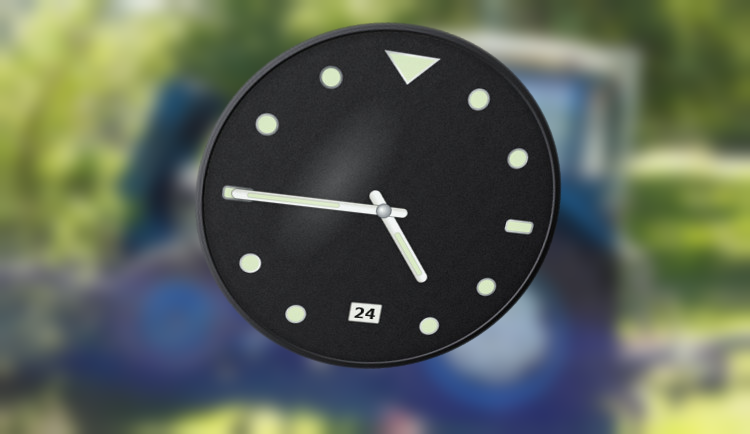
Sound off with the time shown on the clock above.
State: 4:45
